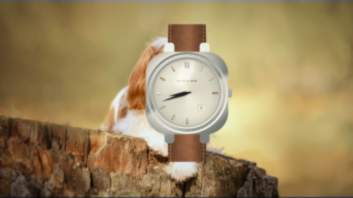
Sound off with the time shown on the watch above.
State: 8:42
